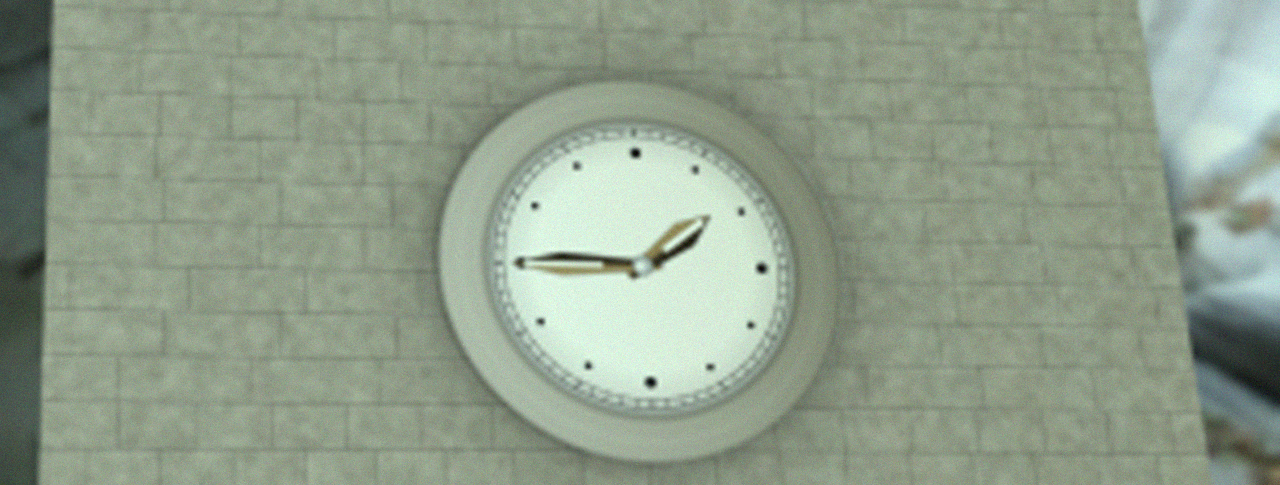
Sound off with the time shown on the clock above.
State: 1:45
